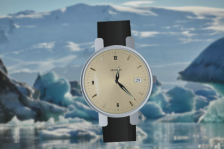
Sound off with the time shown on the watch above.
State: 12:23
